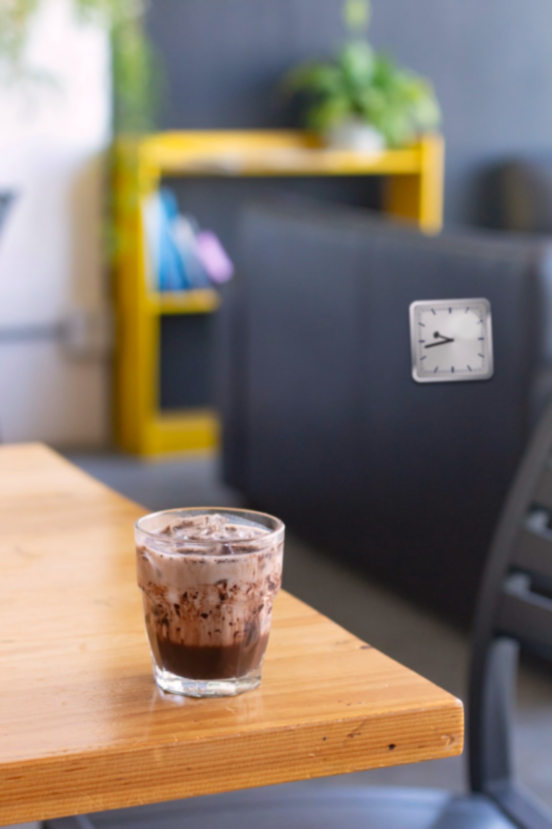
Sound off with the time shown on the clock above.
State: 9:43
